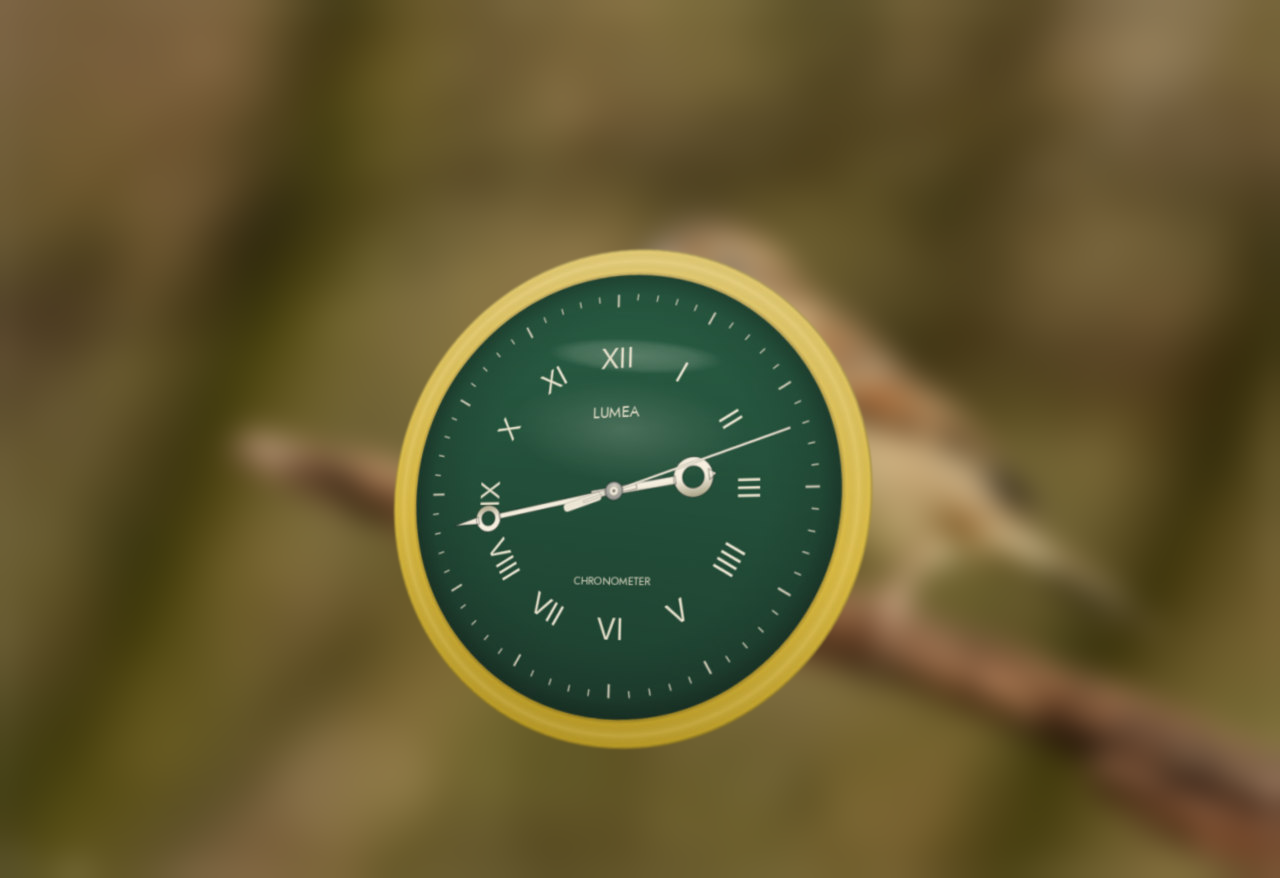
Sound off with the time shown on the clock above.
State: 2:43:12
